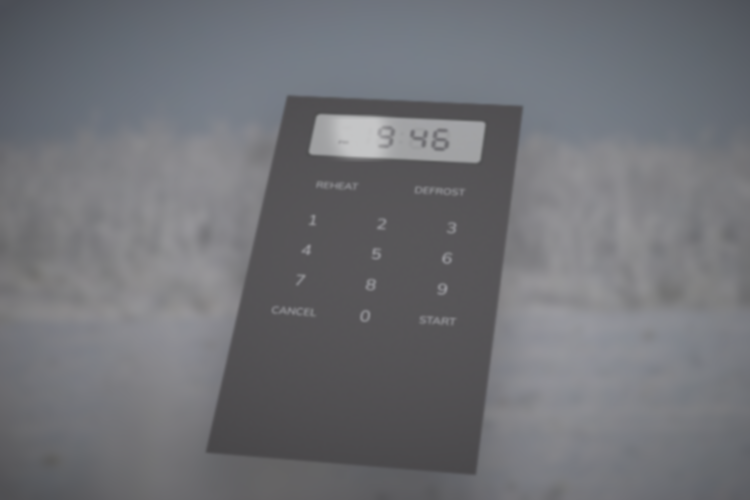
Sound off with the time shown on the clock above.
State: 9:46
